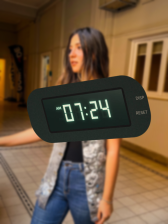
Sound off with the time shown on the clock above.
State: 7:24
